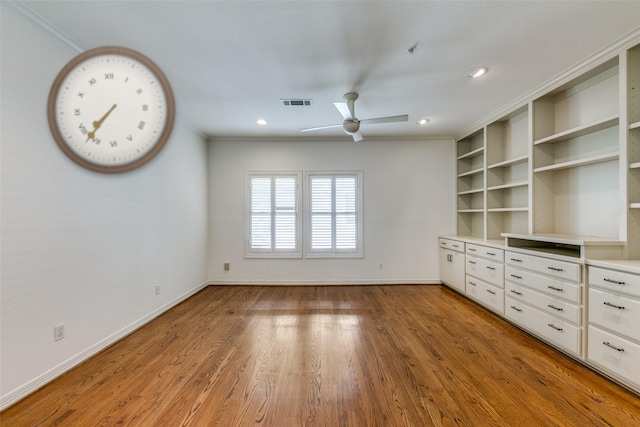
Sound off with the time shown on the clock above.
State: 7:37
